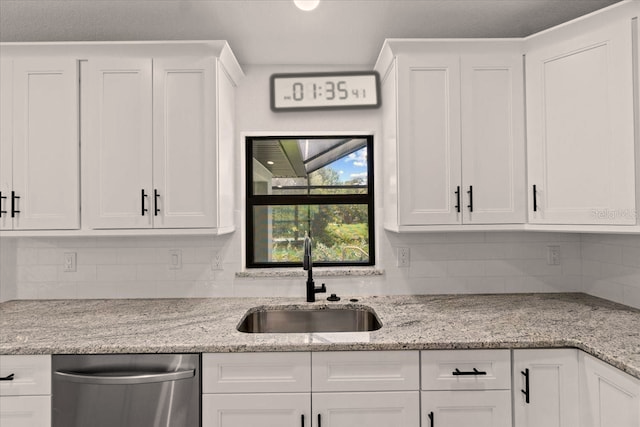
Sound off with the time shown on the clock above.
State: 1:35:41
